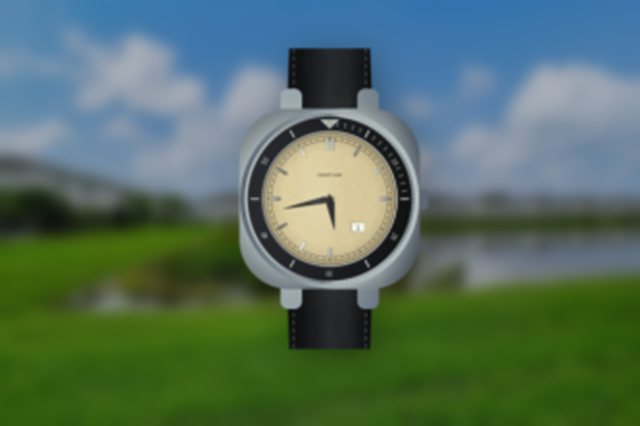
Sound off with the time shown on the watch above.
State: 5:43
